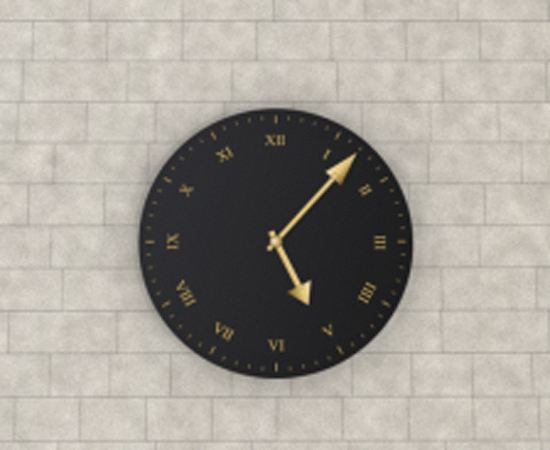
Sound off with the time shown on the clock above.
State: 5:07
